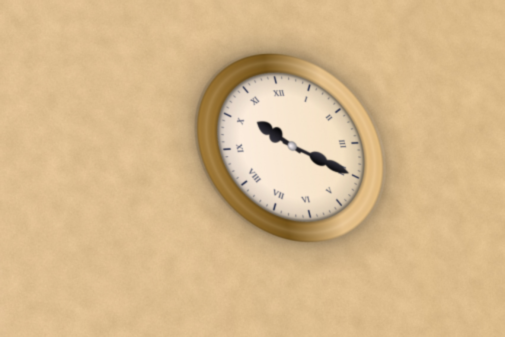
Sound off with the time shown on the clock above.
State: 10:20
